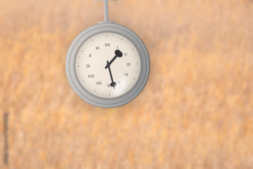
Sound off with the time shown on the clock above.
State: 1:28
